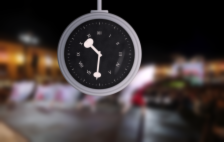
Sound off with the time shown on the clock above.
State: 10:31
